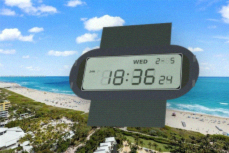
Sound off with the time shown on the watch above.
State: 18:36
